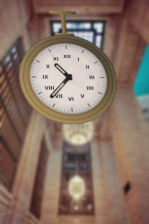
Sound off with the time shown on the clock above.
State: 10:37
